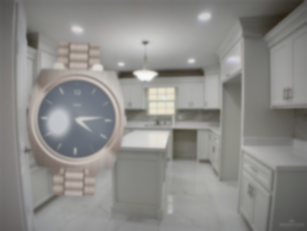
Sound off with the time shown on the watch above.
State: 4:14
